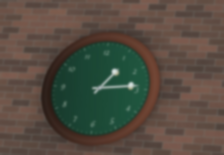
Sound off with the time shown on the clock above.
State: 1:14
